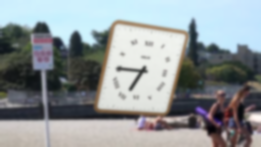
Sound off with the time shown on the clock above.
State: 6:45
